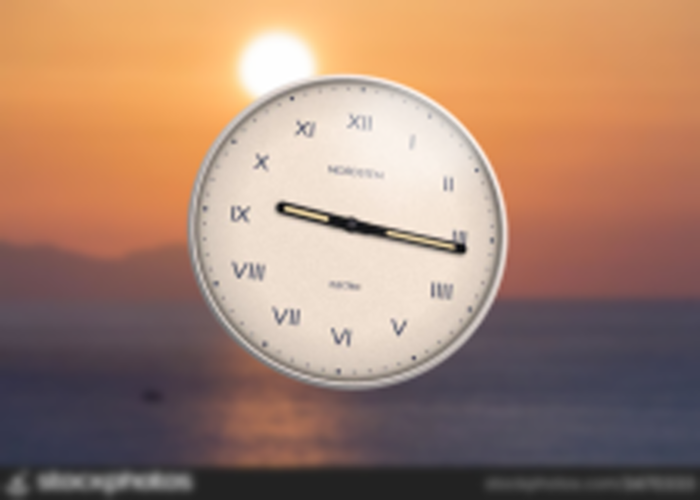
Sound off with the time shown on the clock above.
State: 9:16
